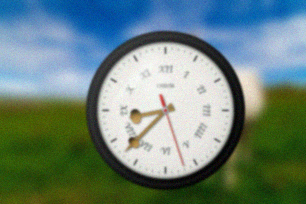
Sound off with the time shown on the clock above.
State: 8:37:27
